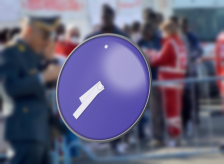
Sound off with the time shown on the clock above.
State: 7:36
